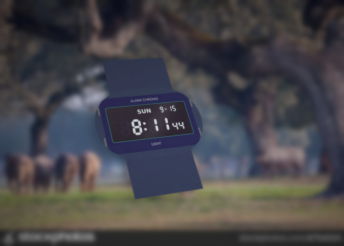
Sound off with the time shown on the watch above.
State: 8:11:44
